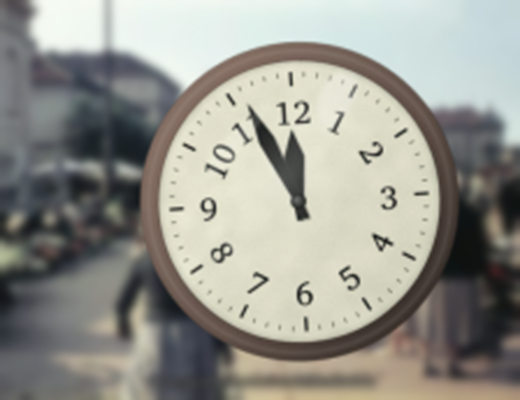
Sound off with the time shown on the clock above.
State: 11:56
